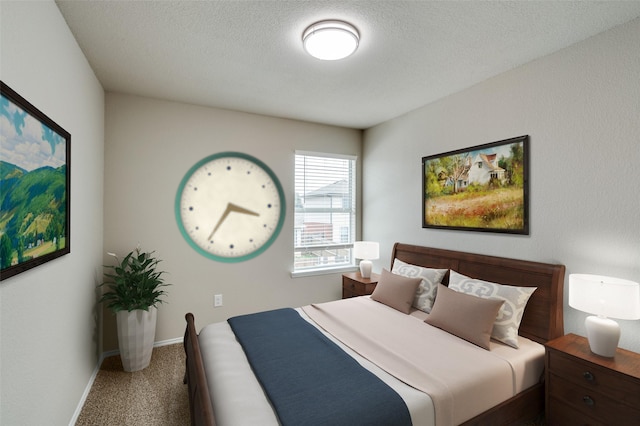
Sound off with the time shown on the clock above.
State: 3:36
